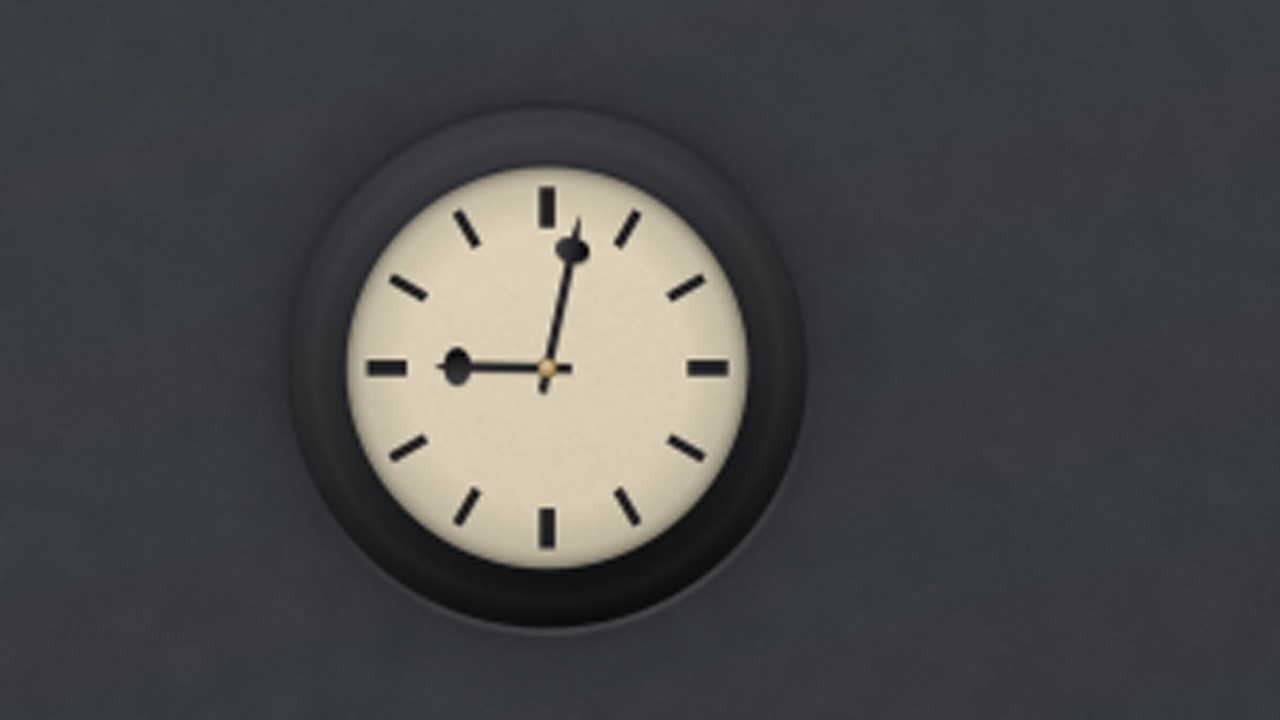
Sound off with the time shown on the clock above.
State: 9:02
